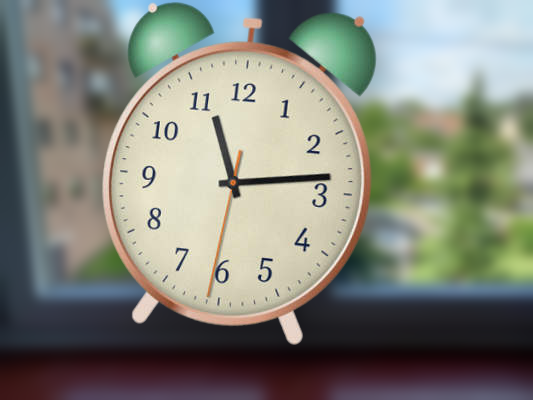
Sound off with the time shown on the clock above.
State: 11:13:31
